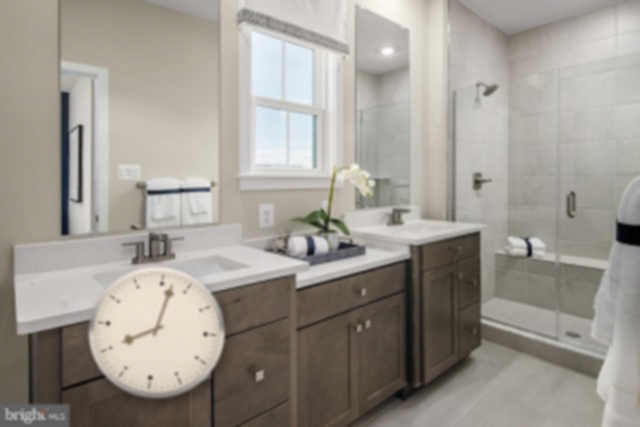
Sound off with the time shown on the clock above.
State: 8:02
